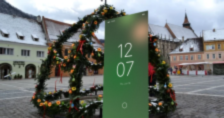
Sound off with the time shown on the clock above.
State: 12:07
